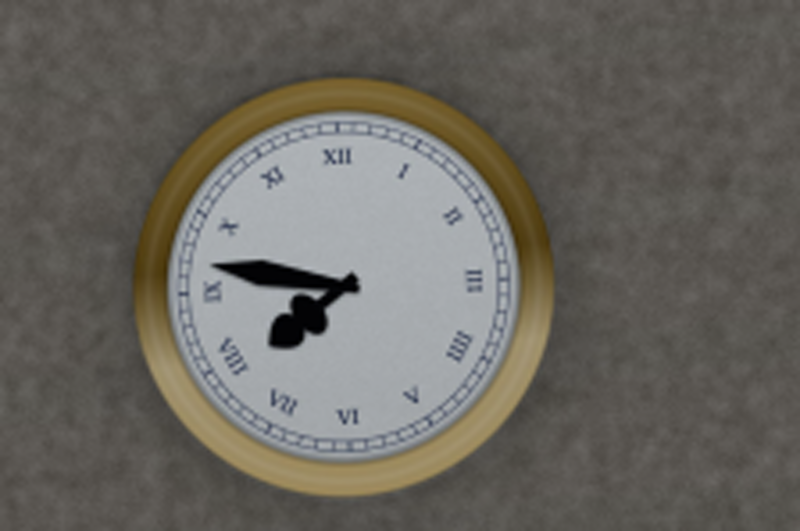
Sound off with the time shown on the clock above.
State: 7:47
